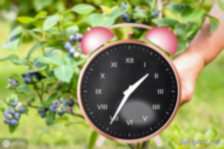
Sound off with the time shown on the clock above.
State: 1:35
